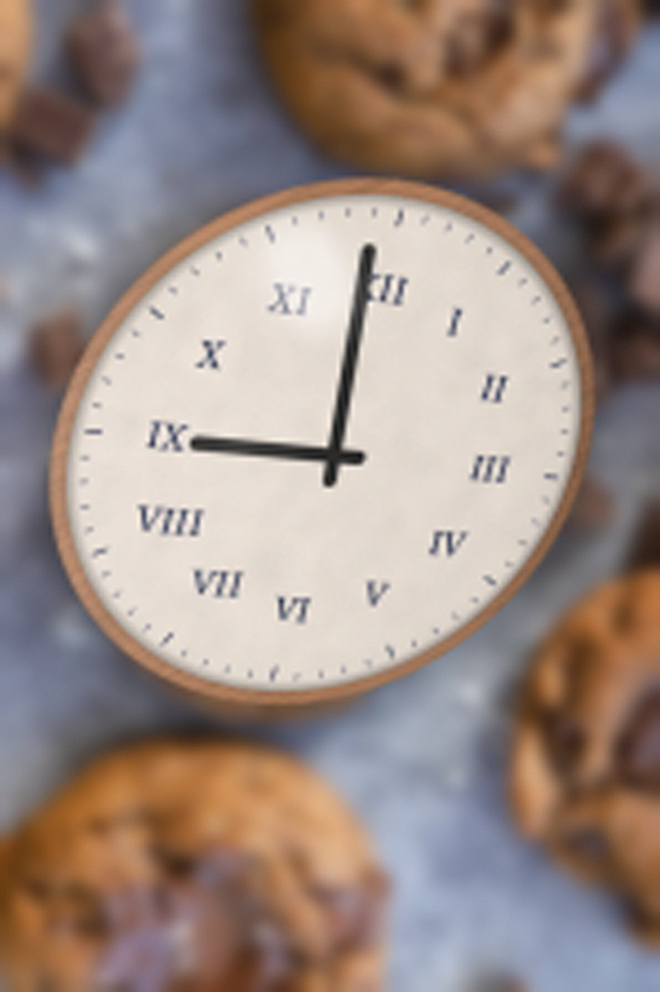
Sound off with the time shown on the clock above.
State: 8:59
